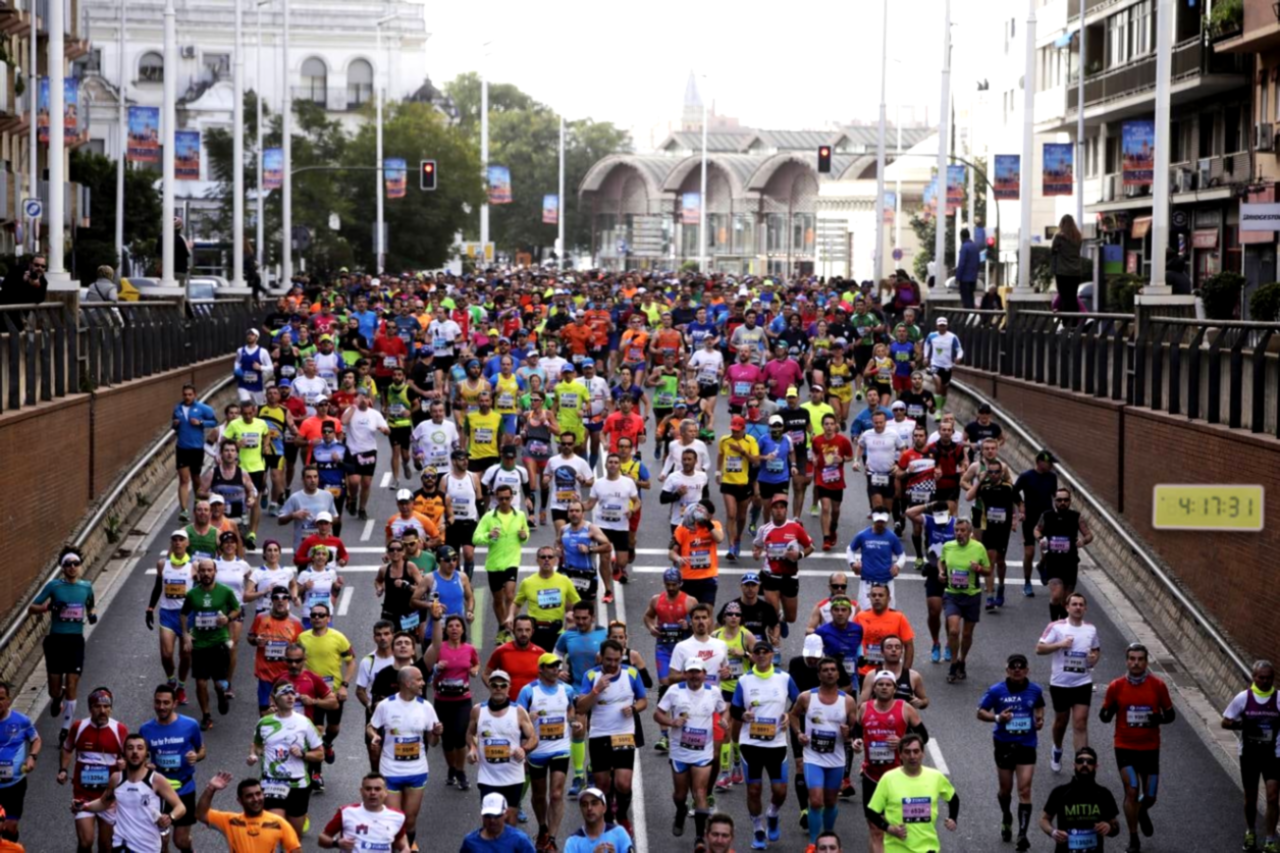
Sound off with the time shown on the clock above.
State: 4:17:31
